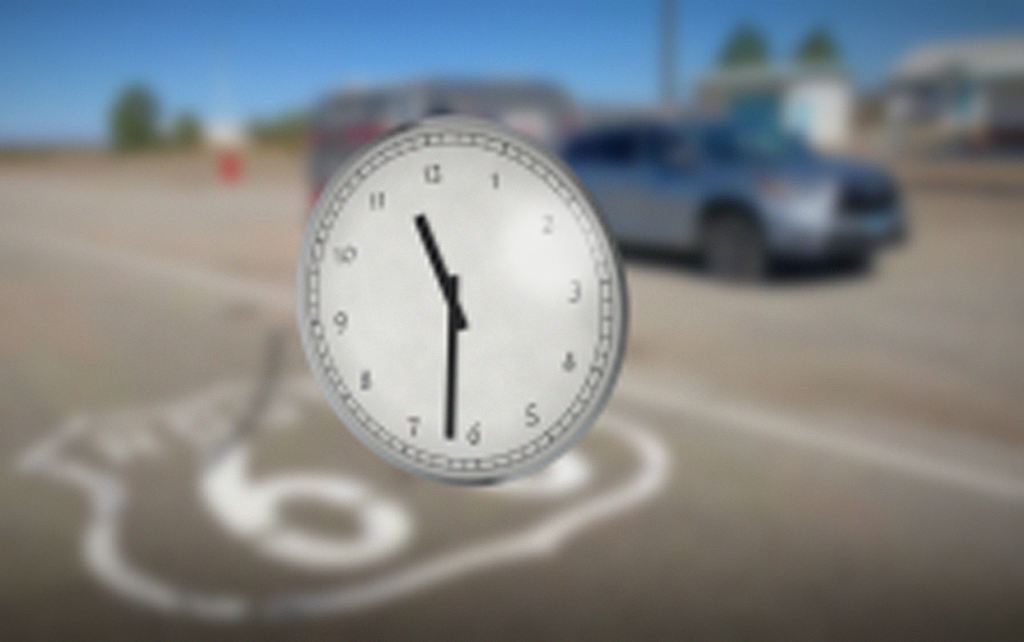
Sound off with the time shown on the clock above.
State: 11:32
